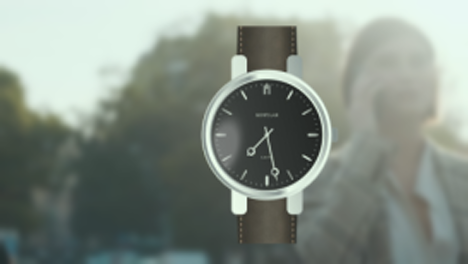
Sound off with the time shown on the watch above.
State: 7:28
